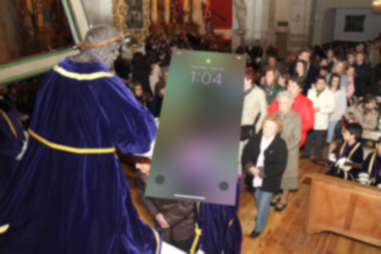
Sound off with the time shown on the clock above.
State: 1:04
